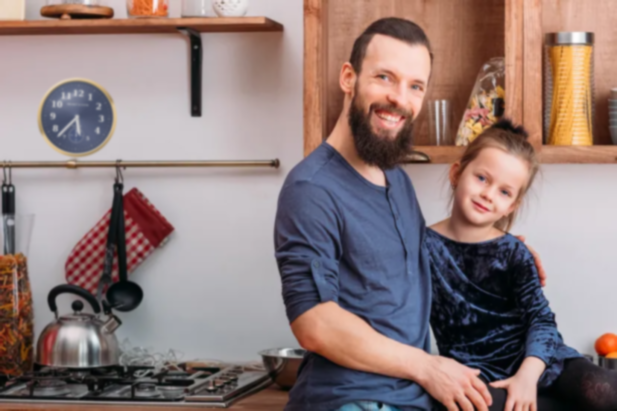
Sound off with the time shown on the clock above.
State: 5:37
